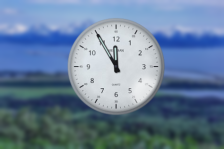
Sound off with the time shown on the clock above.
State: 11:55
